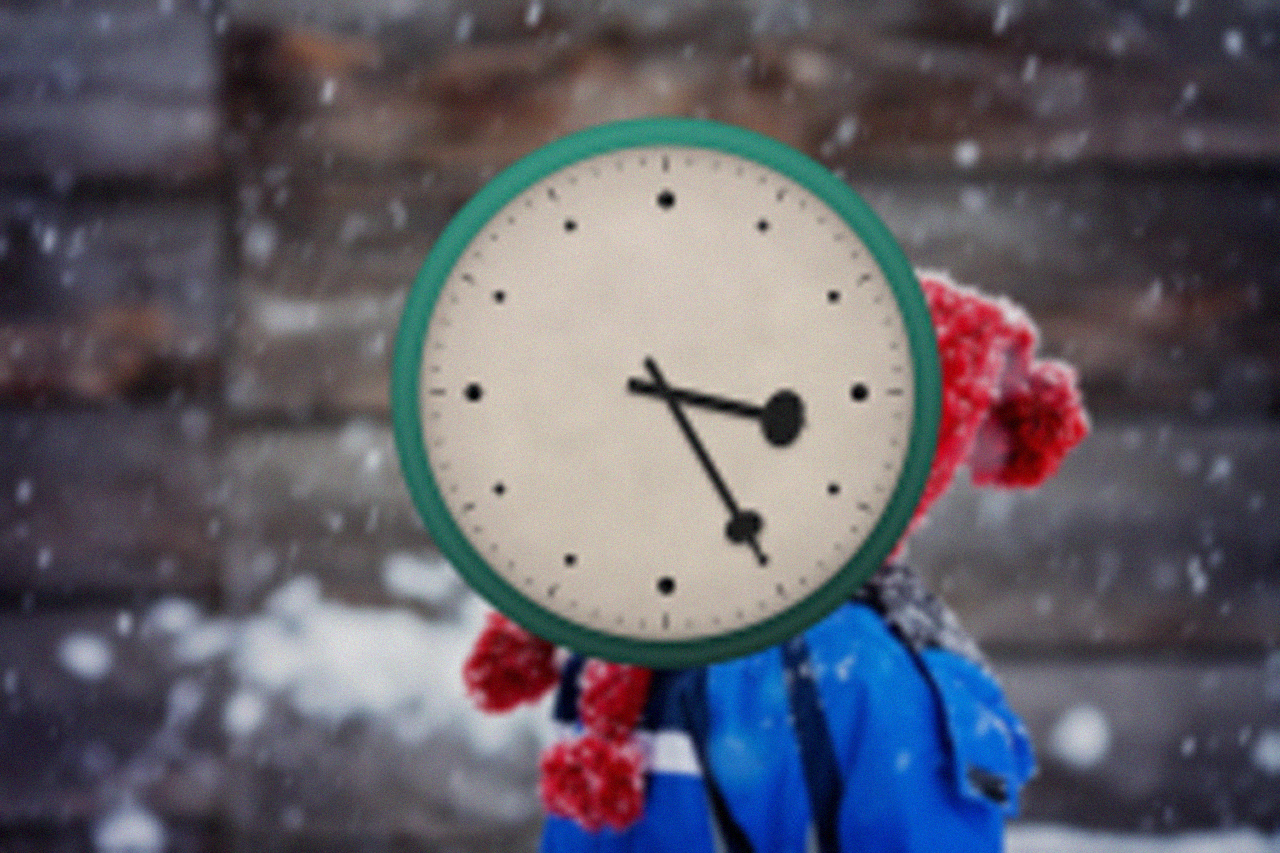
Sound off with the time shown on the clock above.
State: 3:25
